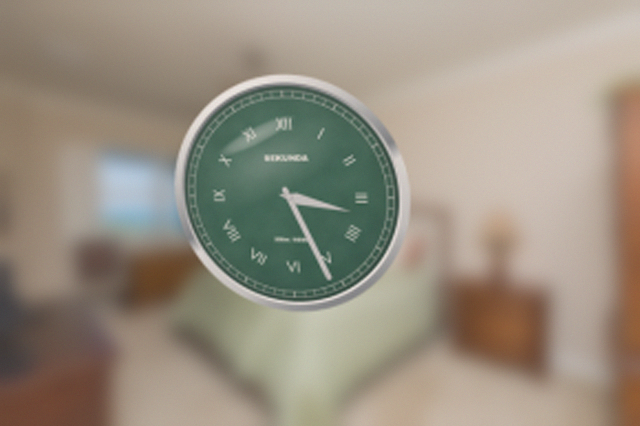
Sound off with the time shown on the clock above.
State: 3:26
